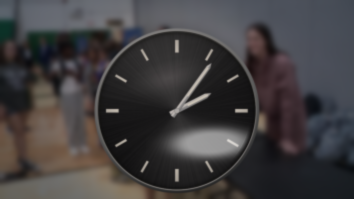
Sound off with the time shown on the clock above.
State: 2:06
